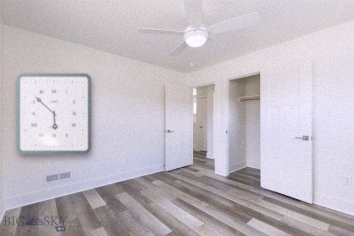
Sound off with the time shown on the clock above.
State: 5:52
